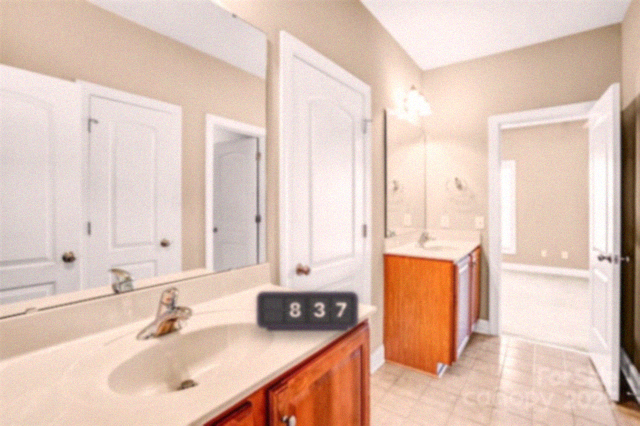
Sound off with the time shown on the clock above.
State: 8:37
